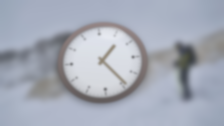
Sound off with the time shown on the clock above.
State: 1:24
